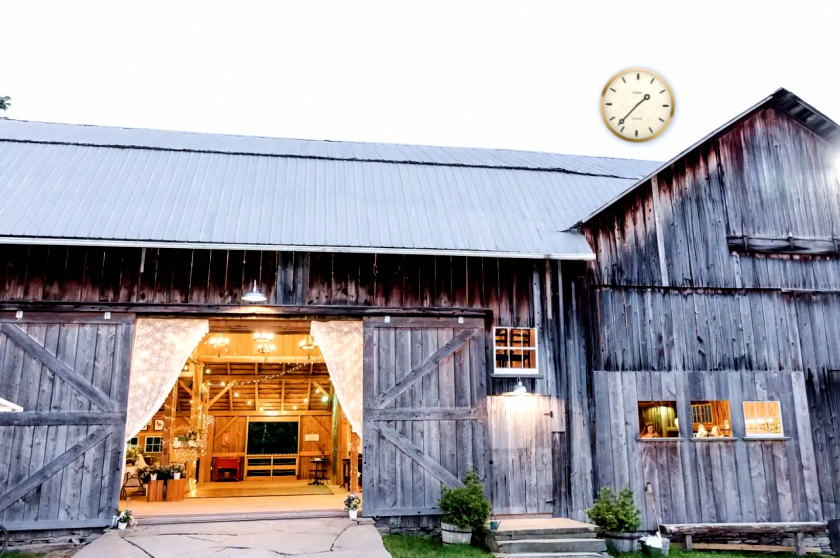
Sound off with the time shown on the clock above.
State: 1:37
